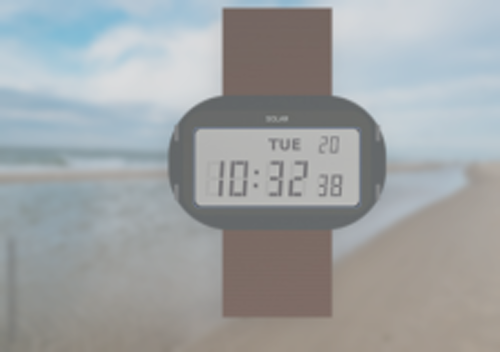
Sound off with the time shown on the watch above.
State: 10:32:38
